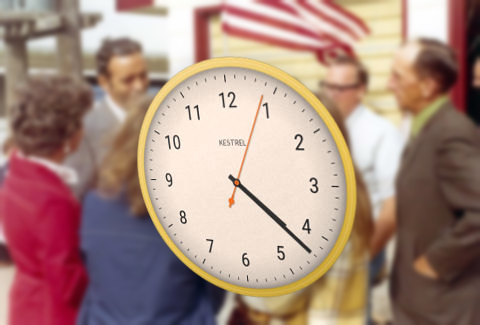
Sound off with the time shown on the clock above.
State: 4:22:04
